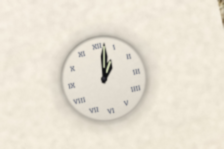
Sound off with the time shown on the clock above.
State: 1:02
